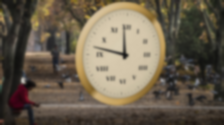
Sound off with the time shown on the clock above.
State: 11:47
